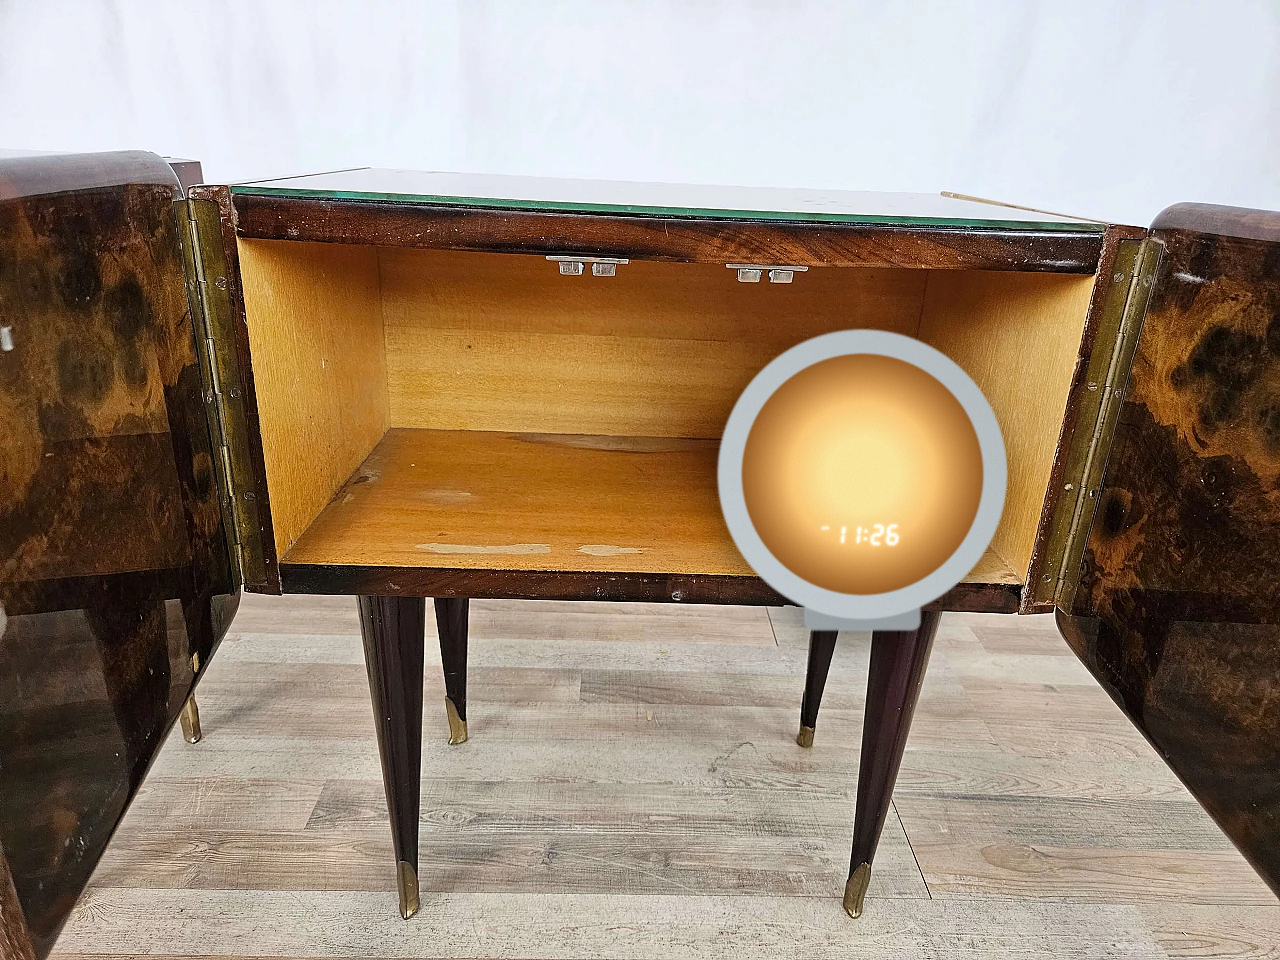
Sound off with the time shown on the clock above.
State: 11:26
